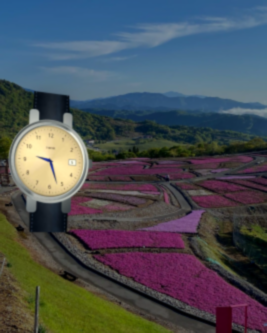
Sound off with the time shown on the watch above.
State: 9:27
